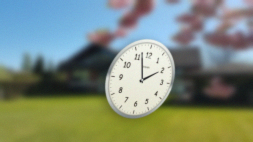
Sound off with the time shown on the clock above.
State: 1:57
